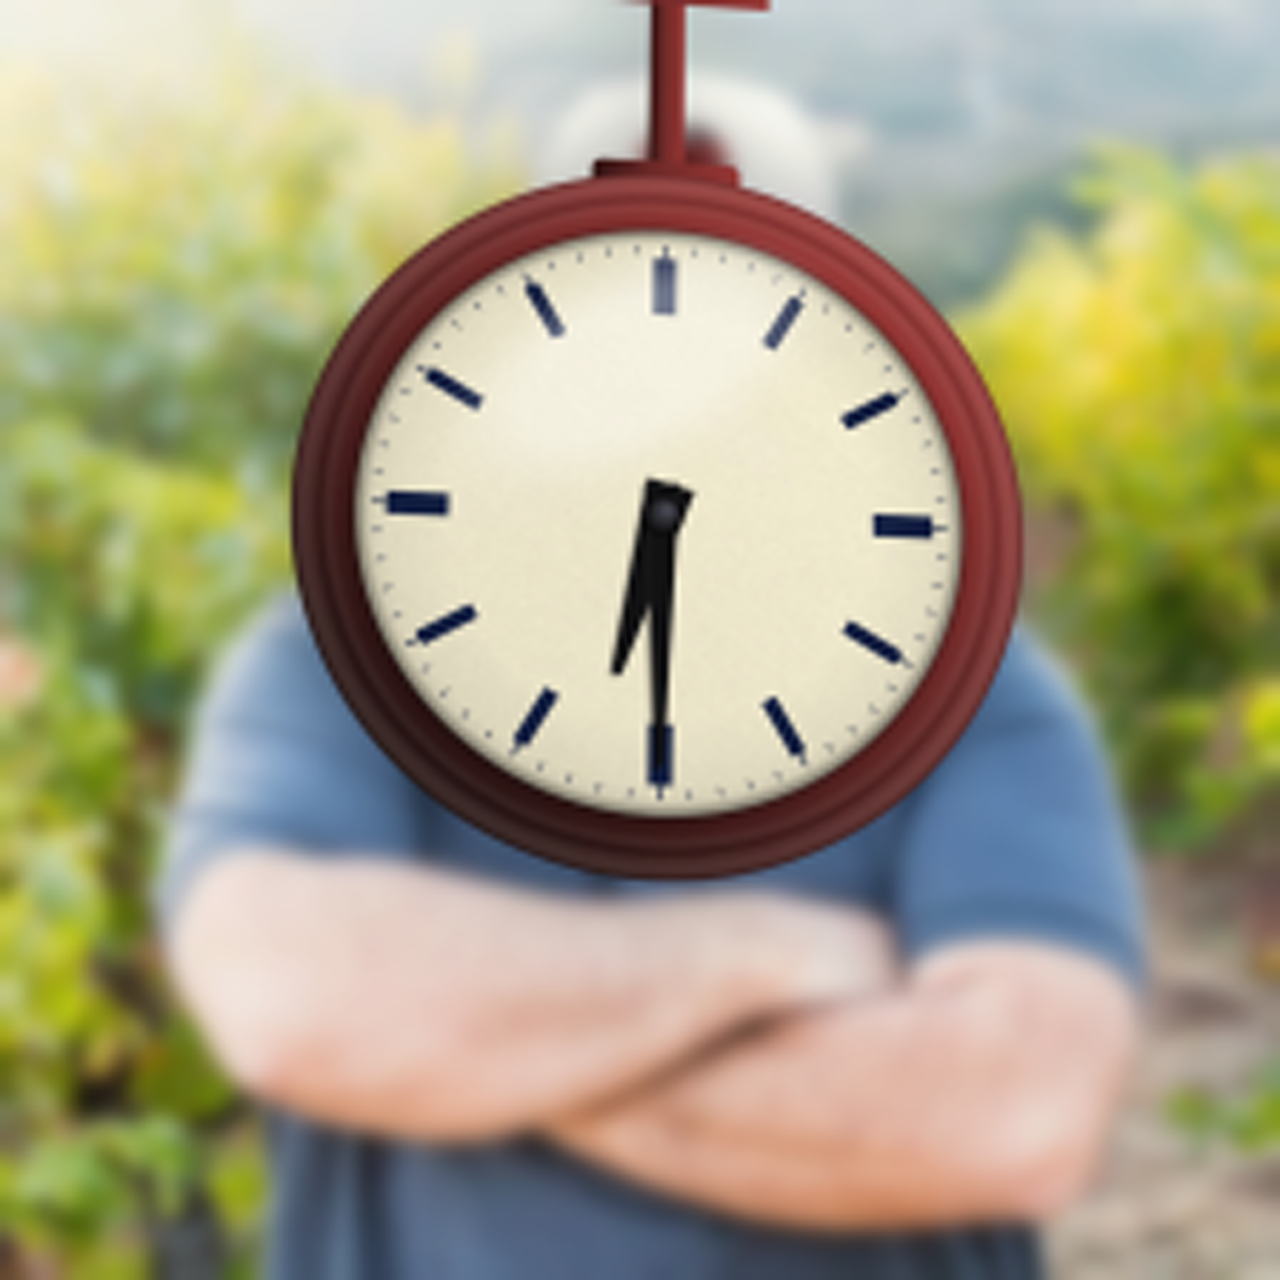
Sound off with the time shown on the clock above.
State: 6:30
